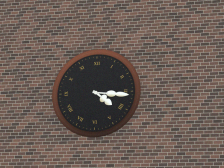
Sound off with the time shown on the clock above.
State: 4:16
